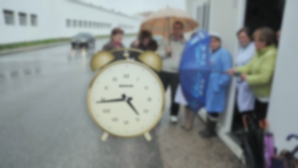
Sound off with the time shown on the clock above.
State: 4:44
